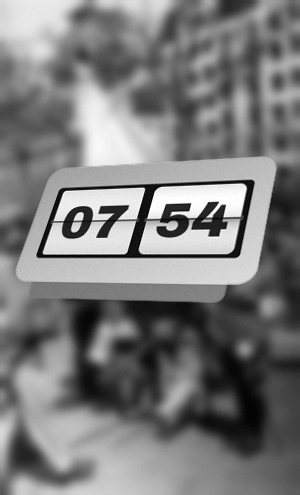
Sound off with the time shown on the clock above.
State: 7:54
